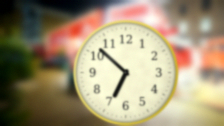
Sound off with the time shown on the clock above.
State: 6:52
